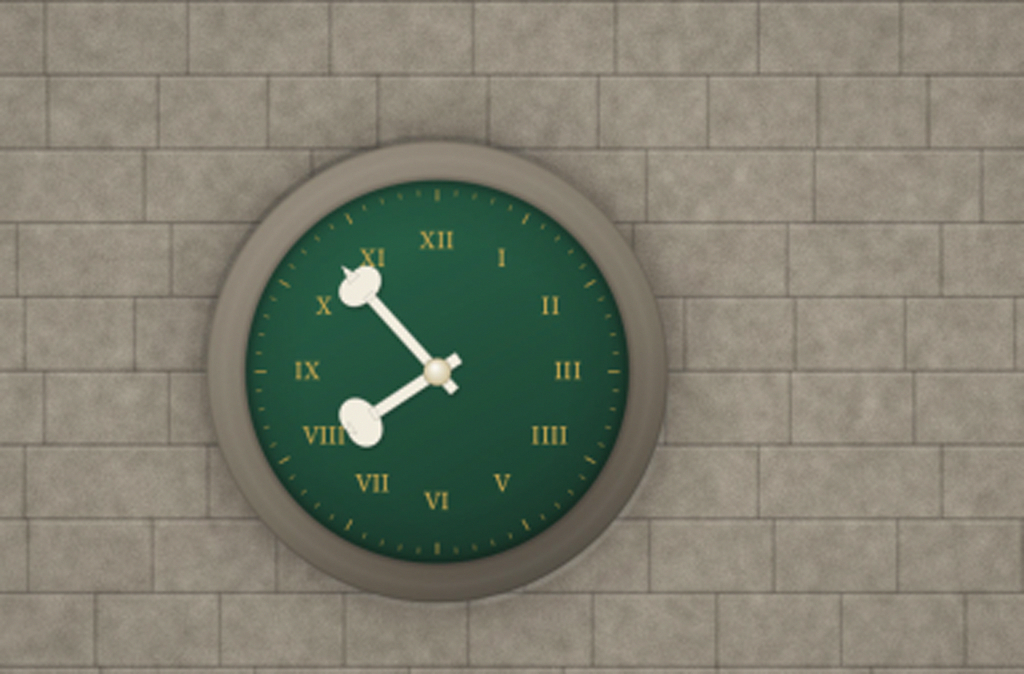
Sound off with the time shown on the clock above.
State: 7:53
